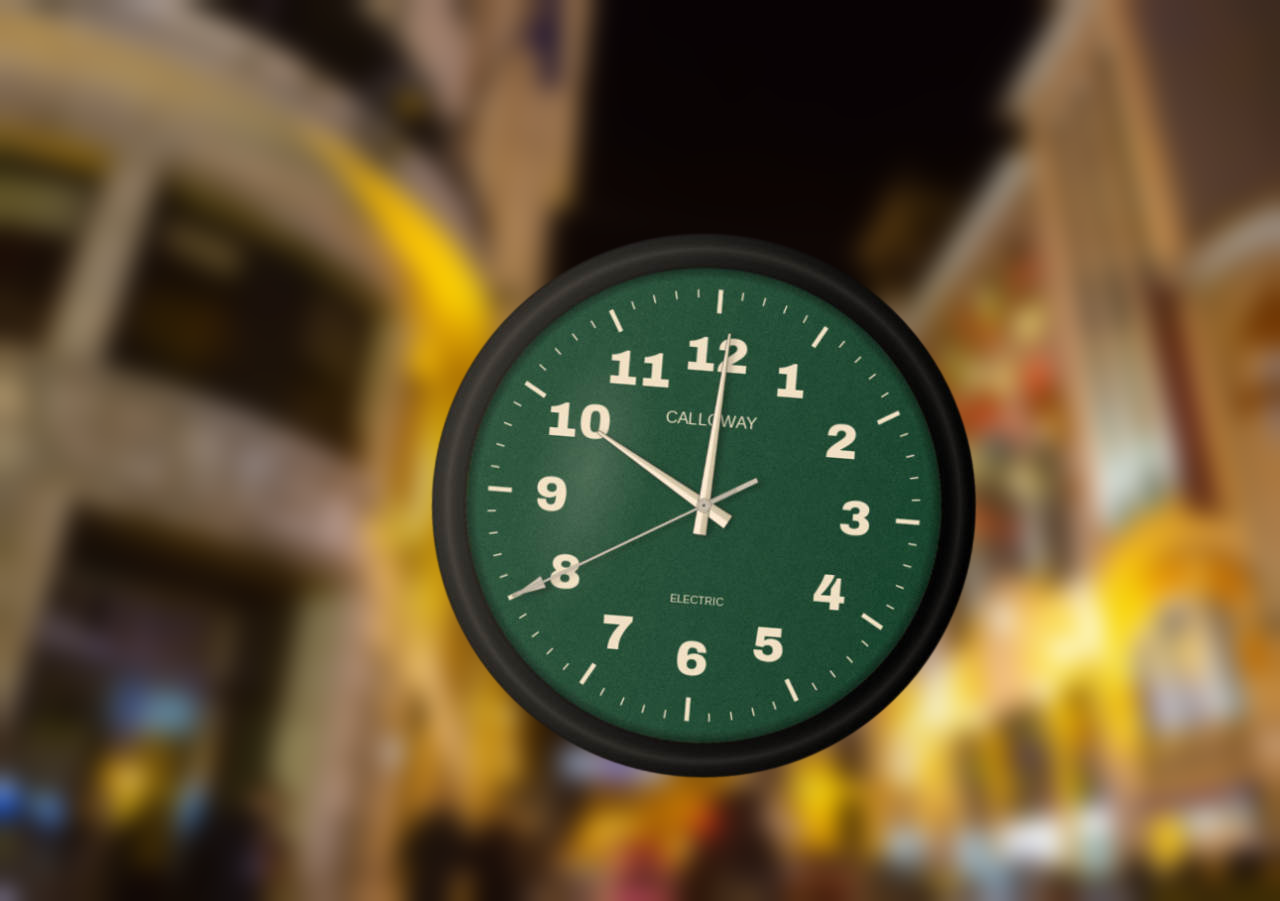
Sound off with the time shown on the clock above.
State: 10:00:40
